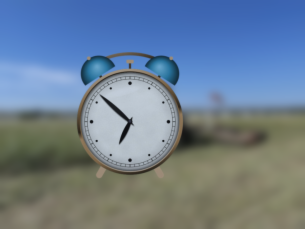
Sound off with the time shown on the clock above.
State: 6:52
